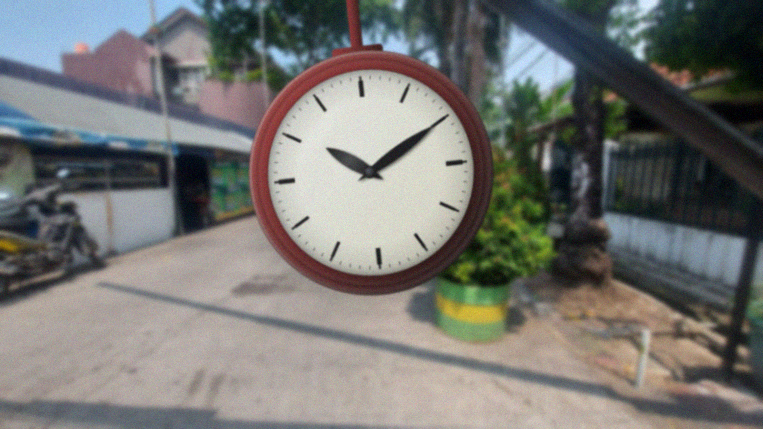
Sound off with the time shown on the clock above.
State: 10:10
